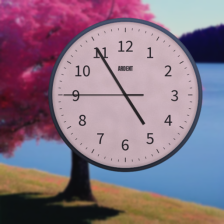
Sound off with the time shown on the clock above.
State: 4:54:45
